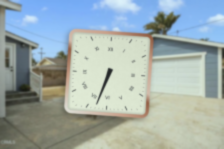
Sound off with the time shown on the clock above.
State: 6:33
